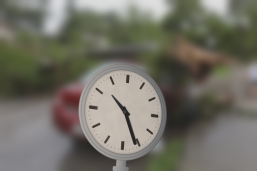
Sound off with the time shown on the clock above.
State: 10:26
